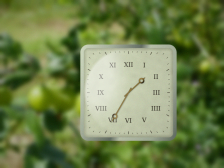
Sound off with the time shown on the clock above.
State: 1:35
